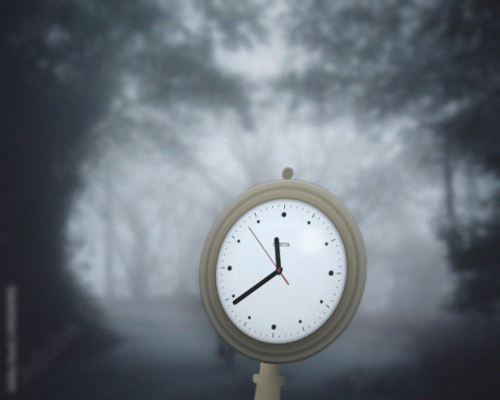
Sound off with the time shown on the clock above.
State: 11:38:53
